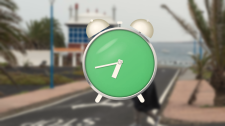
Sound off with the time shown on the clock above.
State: 6:43
